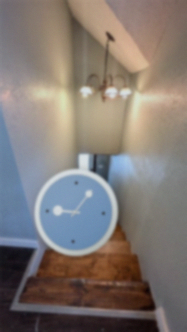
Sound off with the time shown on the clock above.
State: 9:06
